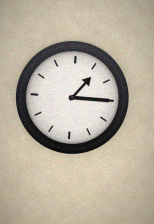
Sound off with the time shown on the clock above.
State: 1:15
